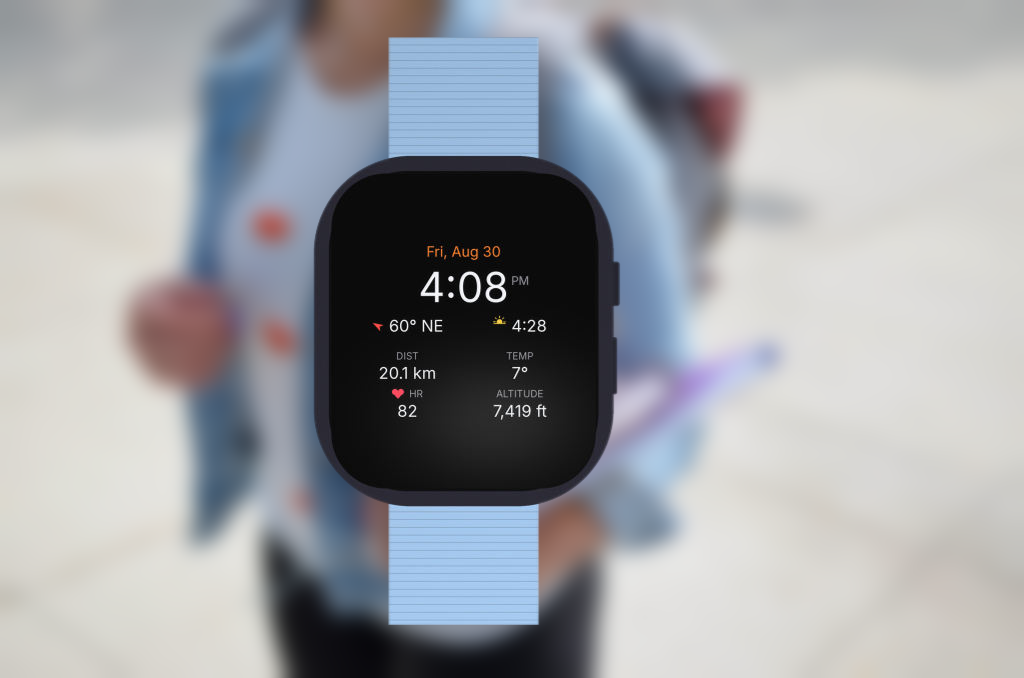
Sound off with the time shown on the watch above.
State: 4:08
